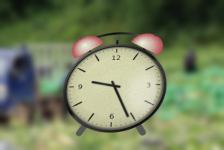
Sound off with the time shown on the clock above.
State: 9:26
